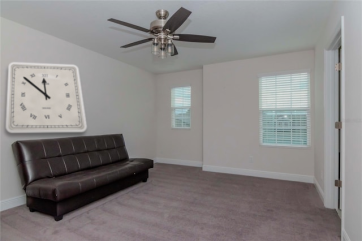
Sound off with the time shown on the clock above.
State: 11:52
